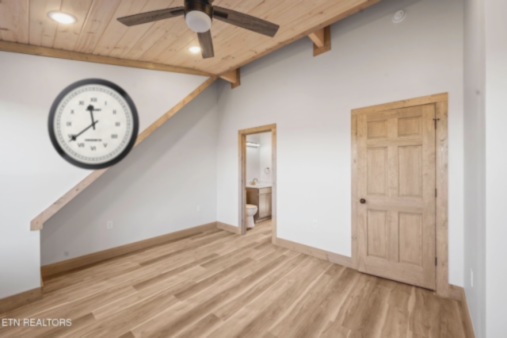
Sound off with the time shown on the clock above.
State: 11:39
